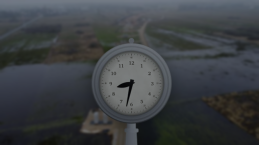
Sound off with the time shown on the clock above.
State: 8:32
